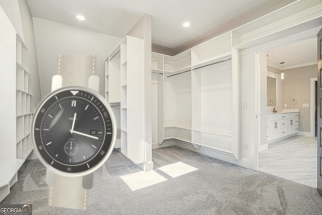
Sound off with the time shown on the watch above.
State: 12:17
